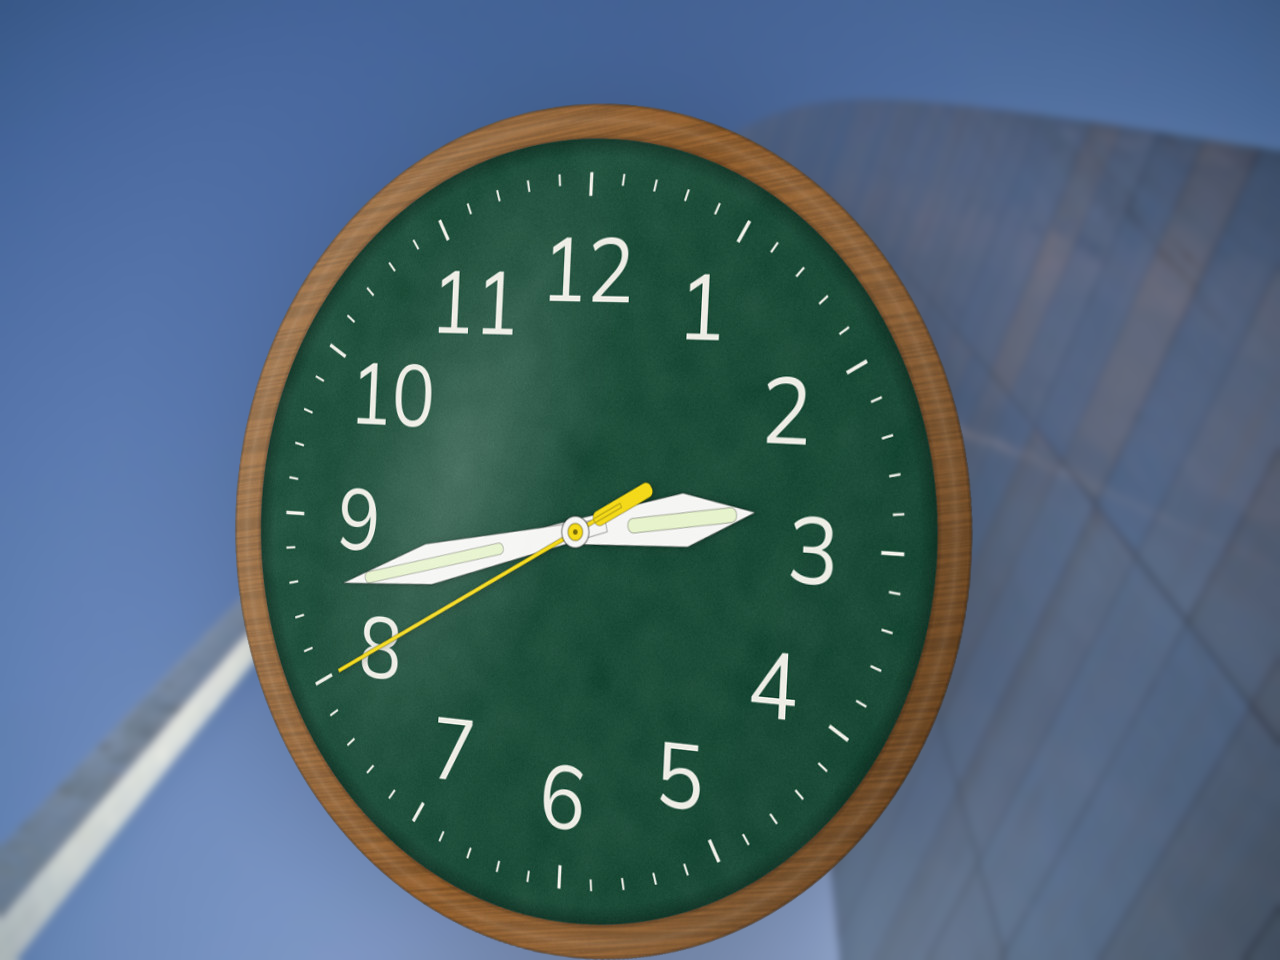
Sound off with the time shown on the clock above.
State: 2:42:40
